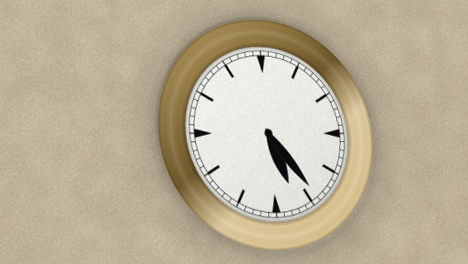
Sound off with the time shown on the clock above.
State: 5:24
